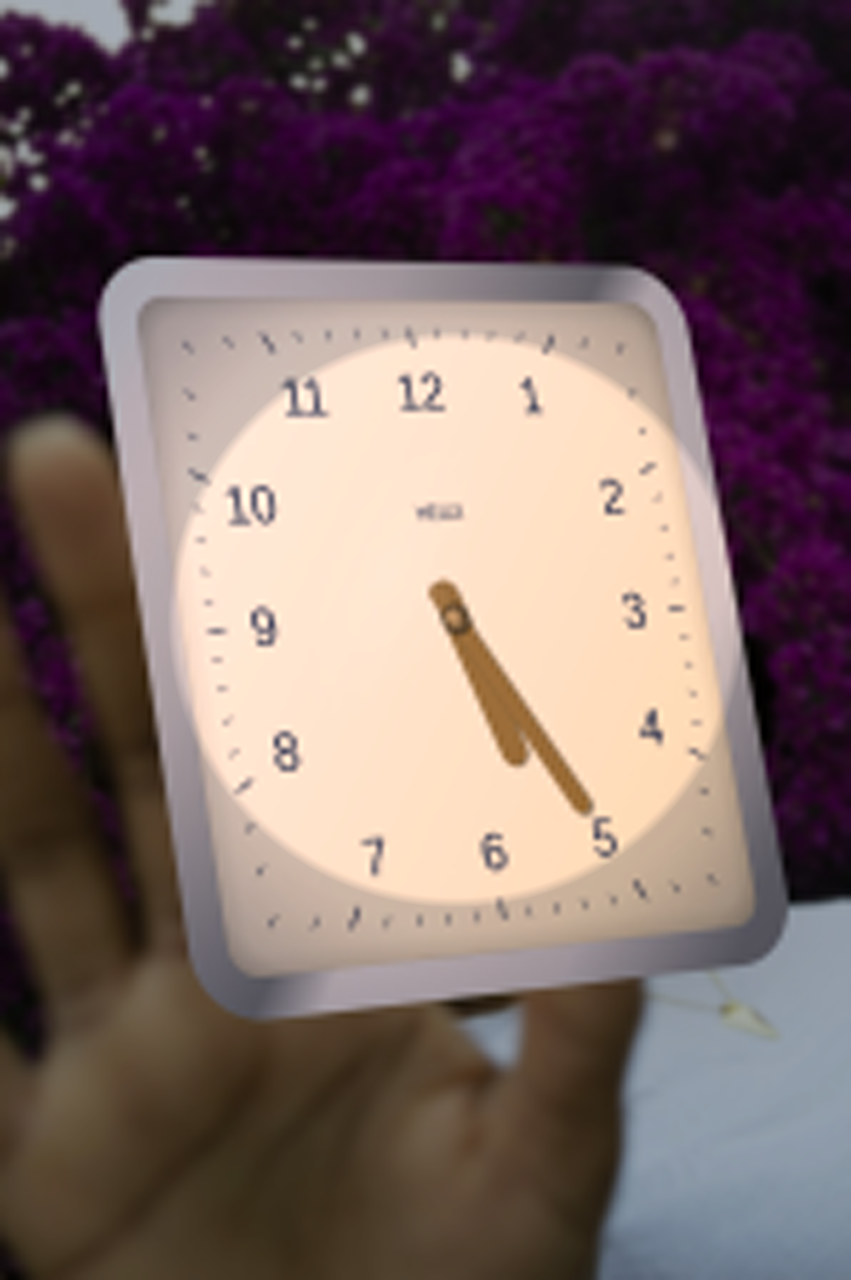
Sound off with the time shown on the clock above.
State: 5:25
